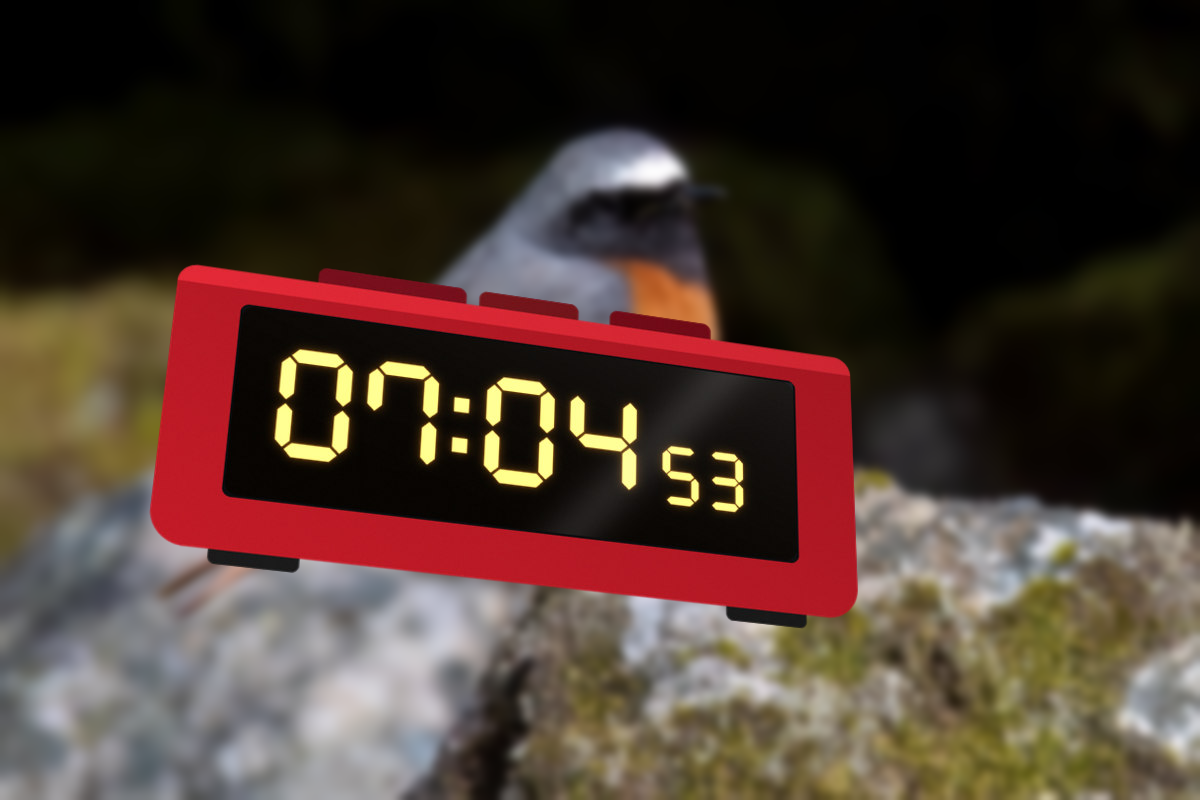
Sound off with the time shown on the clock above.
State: 7:04:53
